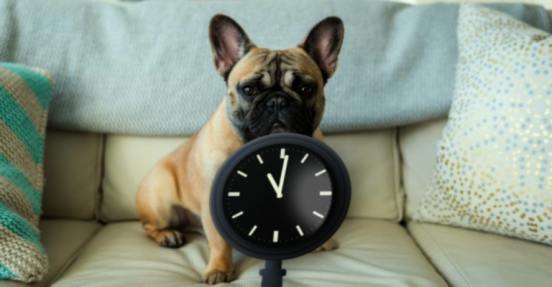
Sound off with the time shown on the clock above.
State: 11:01
